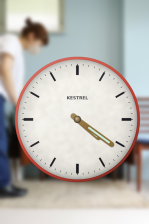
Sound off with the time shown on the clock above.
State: 4:21
